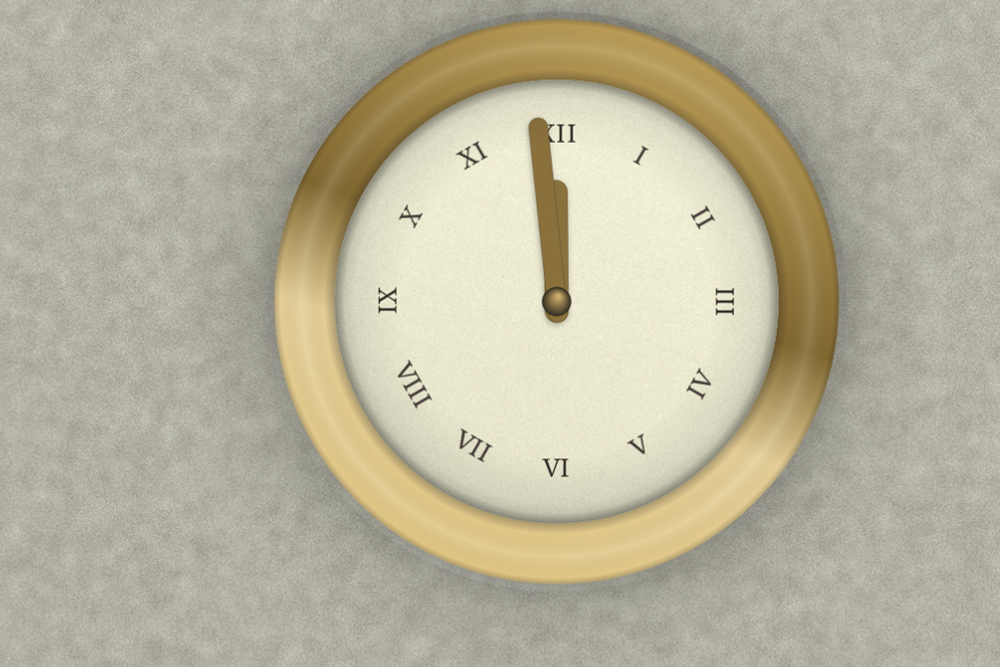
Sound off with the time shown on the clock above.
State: 11:59
